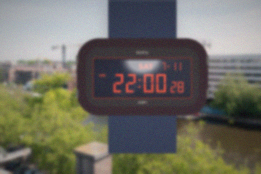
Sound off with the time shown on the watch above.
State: 22:00
